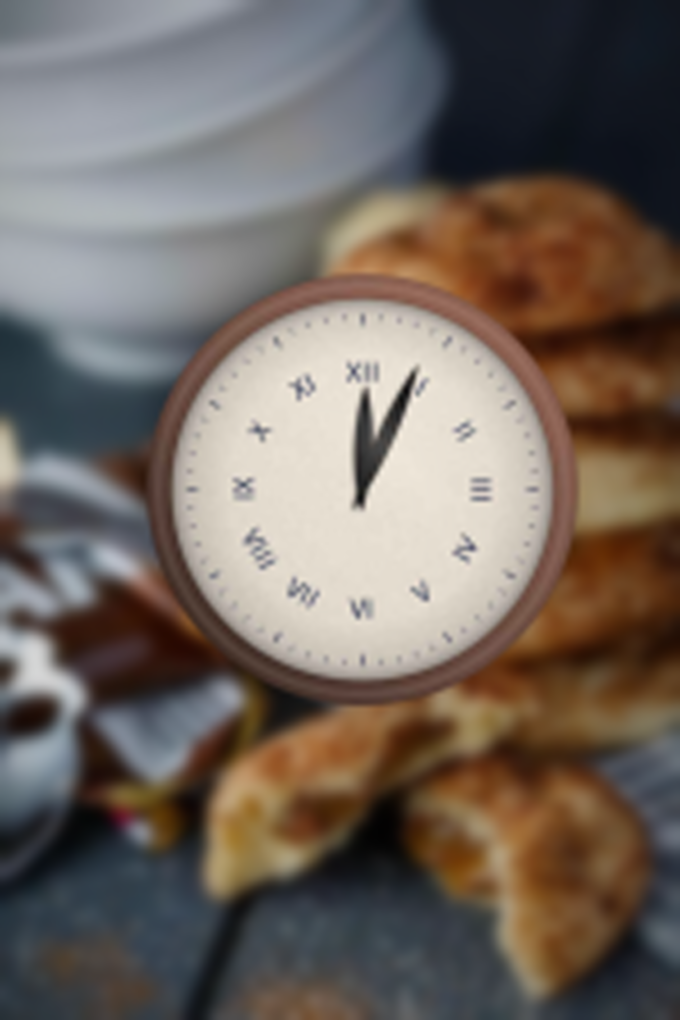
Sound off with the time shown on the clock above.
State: 12:04
